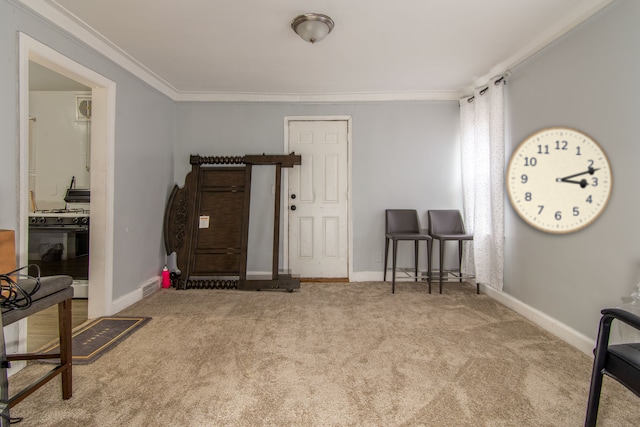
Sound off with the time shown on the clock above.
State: 3:12
